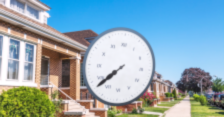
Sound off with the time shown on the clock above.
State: 7:38
